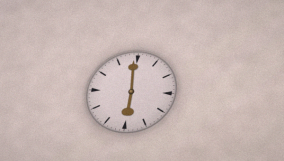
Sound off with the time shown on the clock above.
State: 5:59
